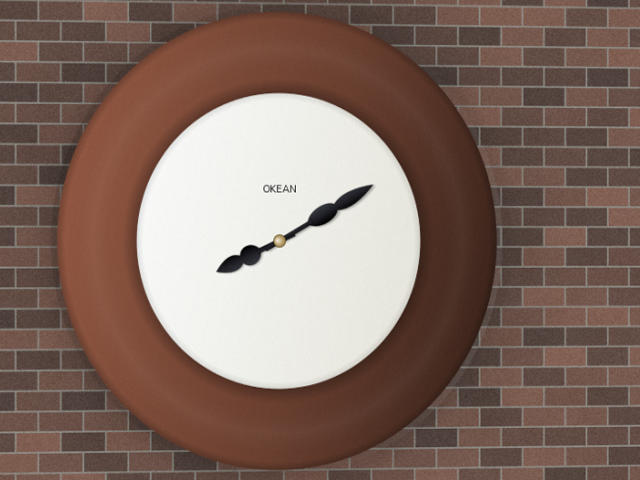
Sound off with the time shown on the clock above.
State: 8:10
